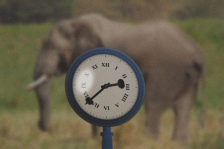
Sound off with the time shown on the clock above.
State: 2:38
